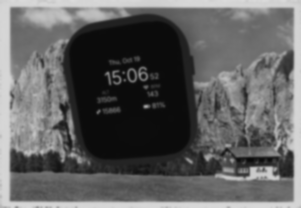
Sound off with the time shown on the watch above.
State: 15:06
